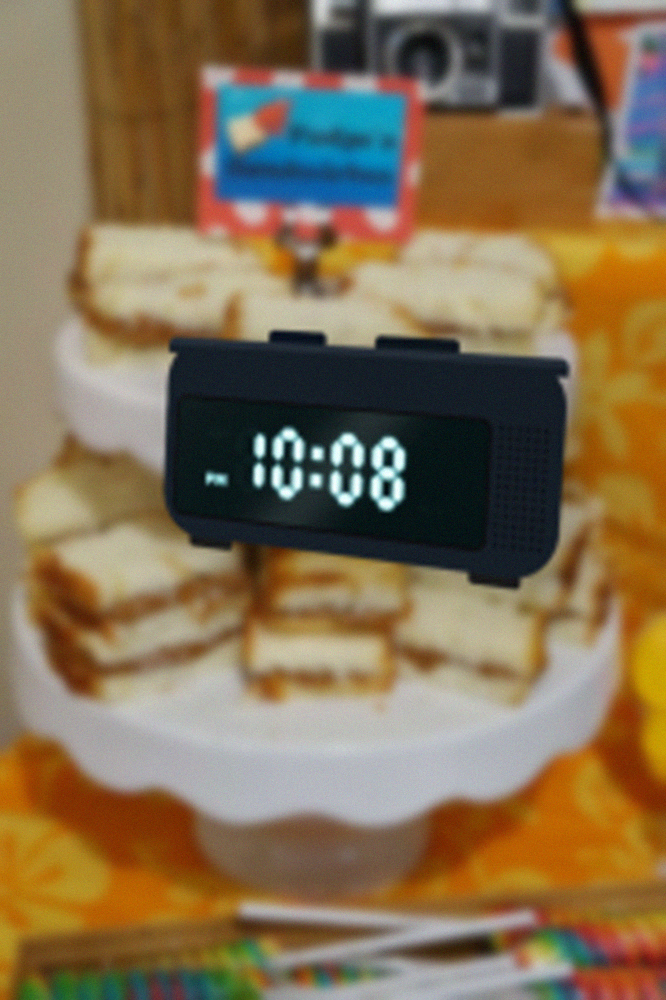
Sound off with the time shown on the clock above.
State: 10:08
